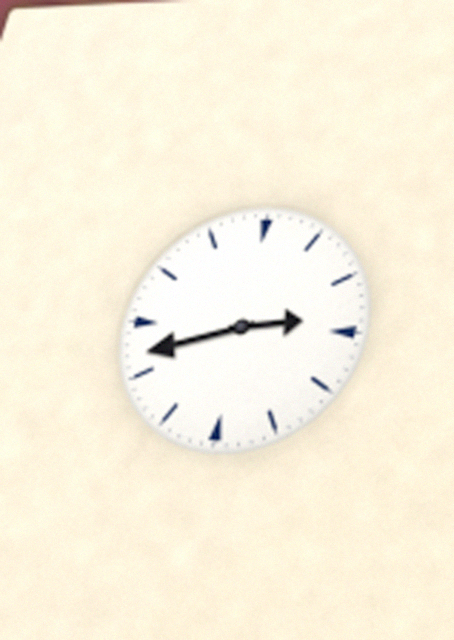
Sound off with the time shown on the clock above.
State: 2:42
